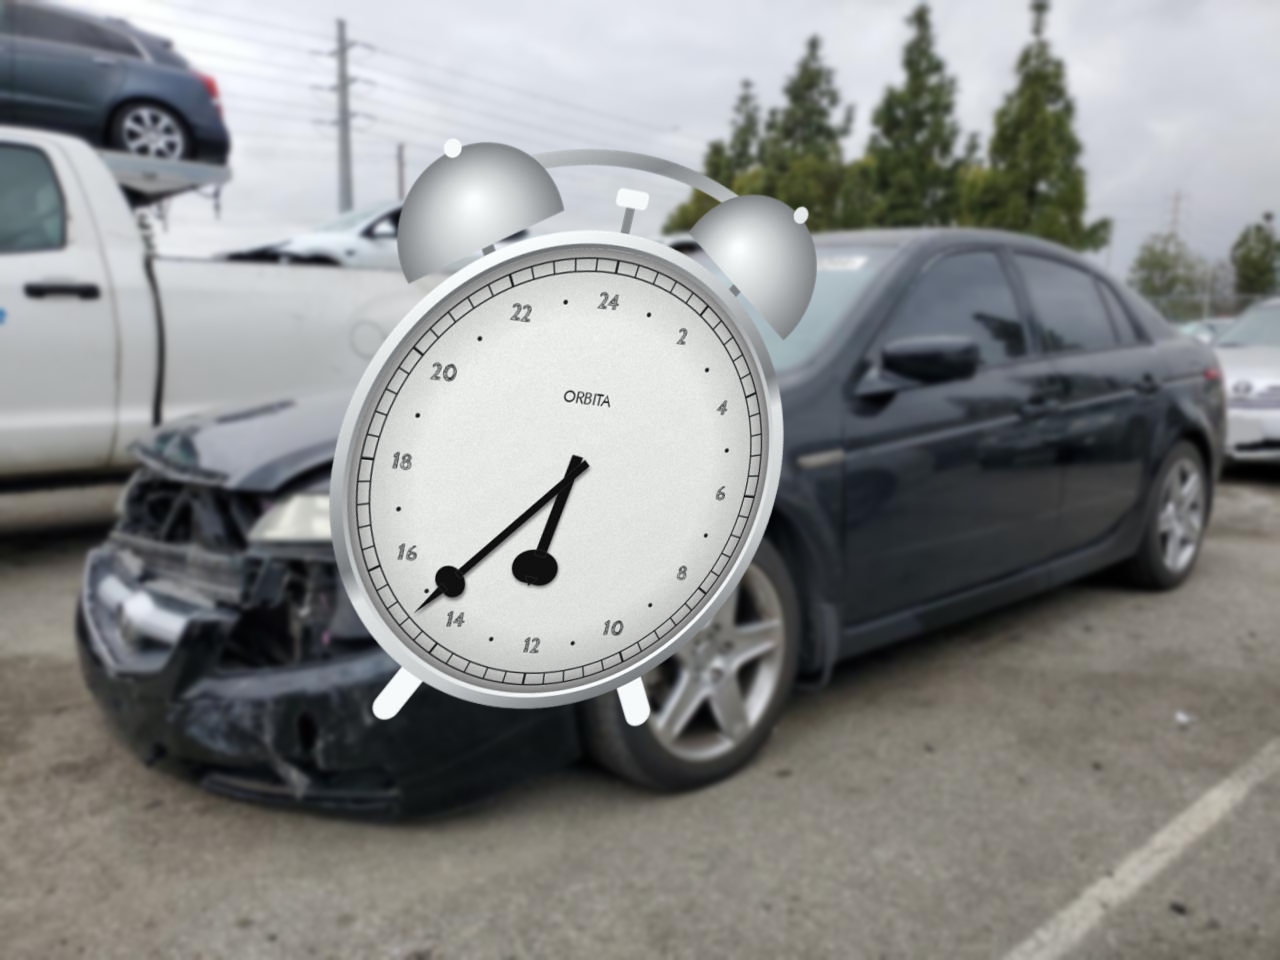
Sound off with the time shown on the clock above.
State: 12:37
